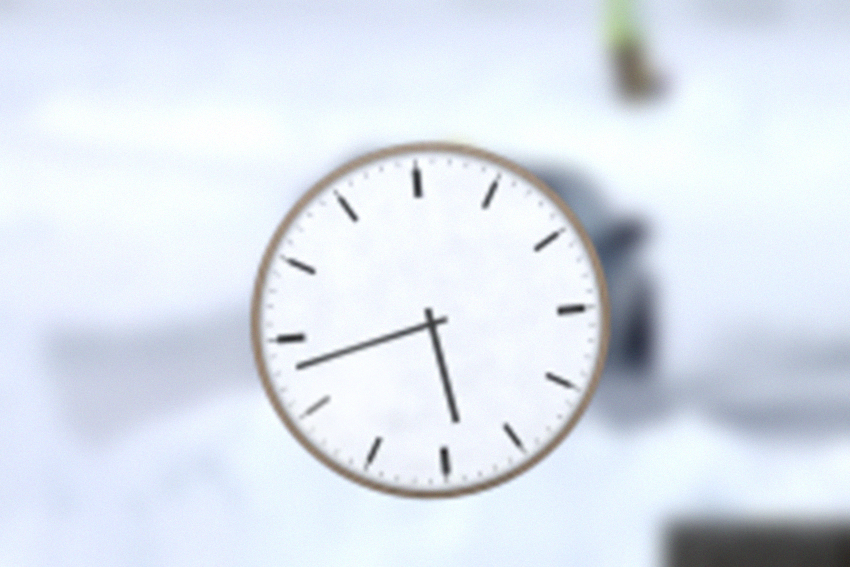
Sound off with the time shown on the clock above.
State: 5:43
